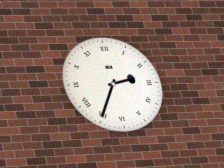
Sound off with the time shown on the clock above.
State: 2:35
